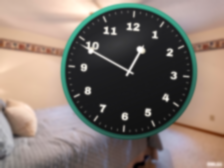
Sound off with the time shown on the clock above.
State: 12:49
